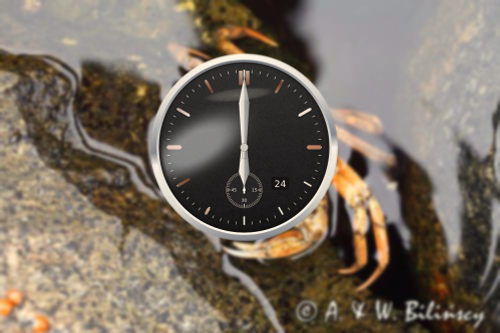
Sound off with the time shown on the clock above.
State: 6:00
